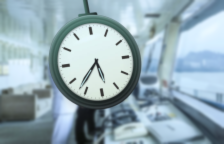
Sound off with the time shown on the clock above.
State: 5:37
